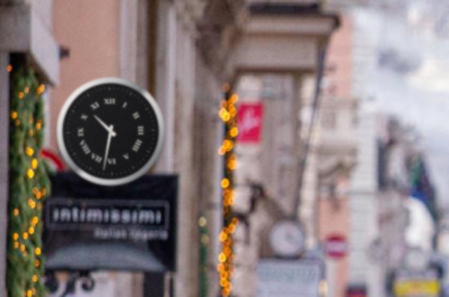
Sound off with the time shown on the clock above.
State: 10:32
